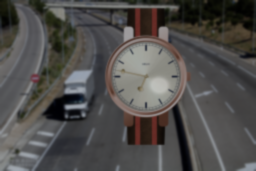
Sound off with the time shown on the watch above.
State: 6:47
